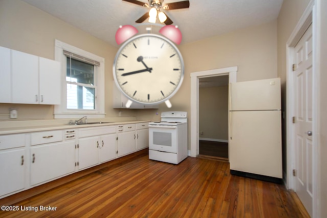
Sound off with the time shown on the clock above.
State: 10:43
